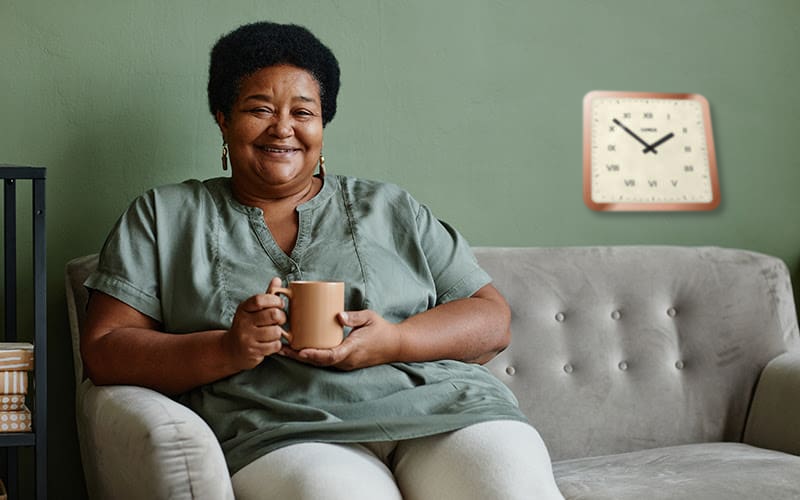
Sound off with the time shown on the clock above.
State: 1:52
